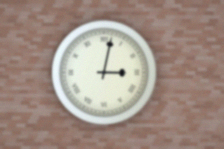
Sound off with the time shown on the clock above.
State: 3:02
